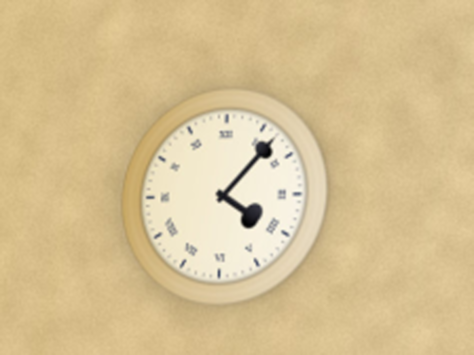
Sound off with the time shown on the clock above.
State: 4:07
